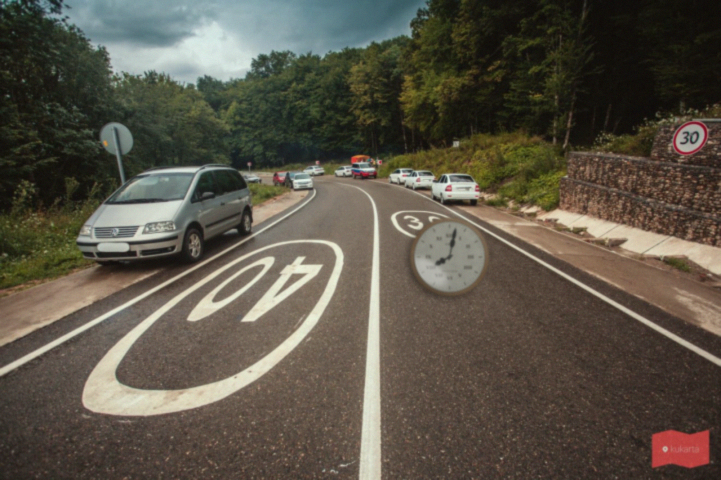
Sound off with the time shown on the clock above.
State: 8:02
